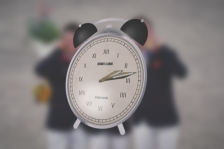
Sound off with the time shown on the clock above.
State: 2:13
